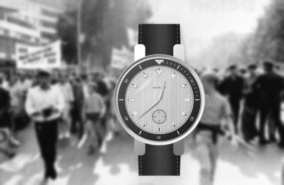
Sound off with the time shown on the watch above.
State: 12:38
